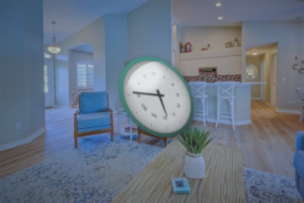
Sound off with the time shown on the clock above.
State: 5:46
